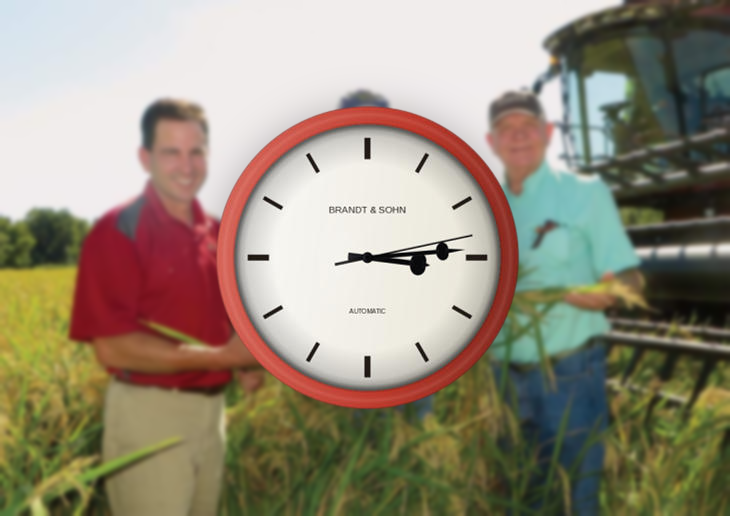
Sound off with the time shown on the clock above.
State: 3:14:13
